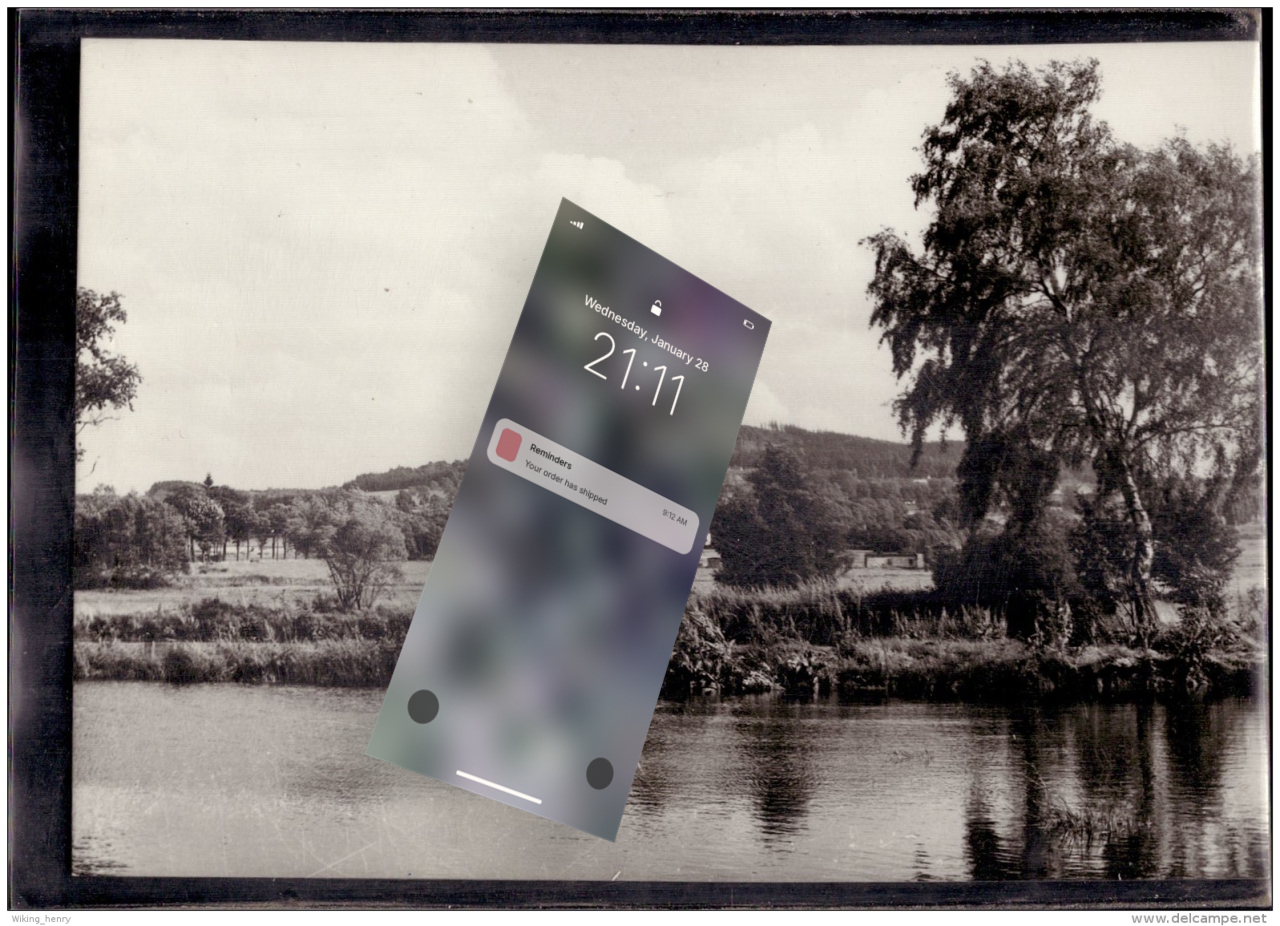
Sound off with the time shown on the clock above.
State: 21:11
